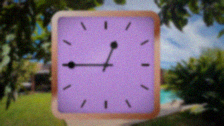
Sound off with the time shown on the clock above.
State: 12:45
